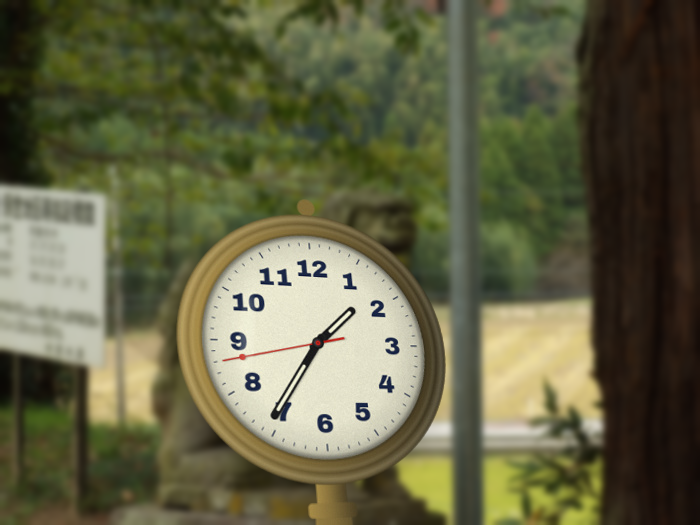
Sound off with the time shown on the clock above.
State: 1:35:43
